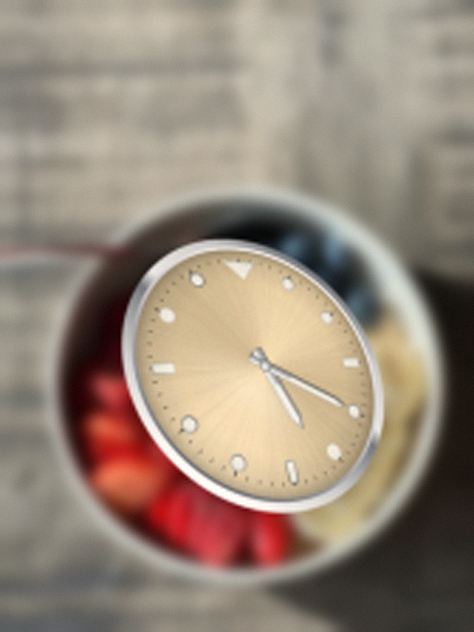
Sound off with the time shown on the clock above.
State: 5:20
